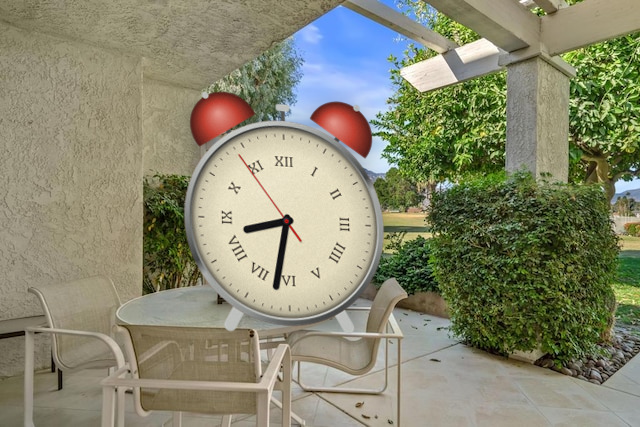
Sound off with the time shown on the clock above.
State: 8:31:54
